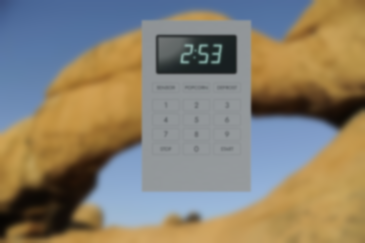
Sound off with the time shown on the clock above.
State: 2:53
